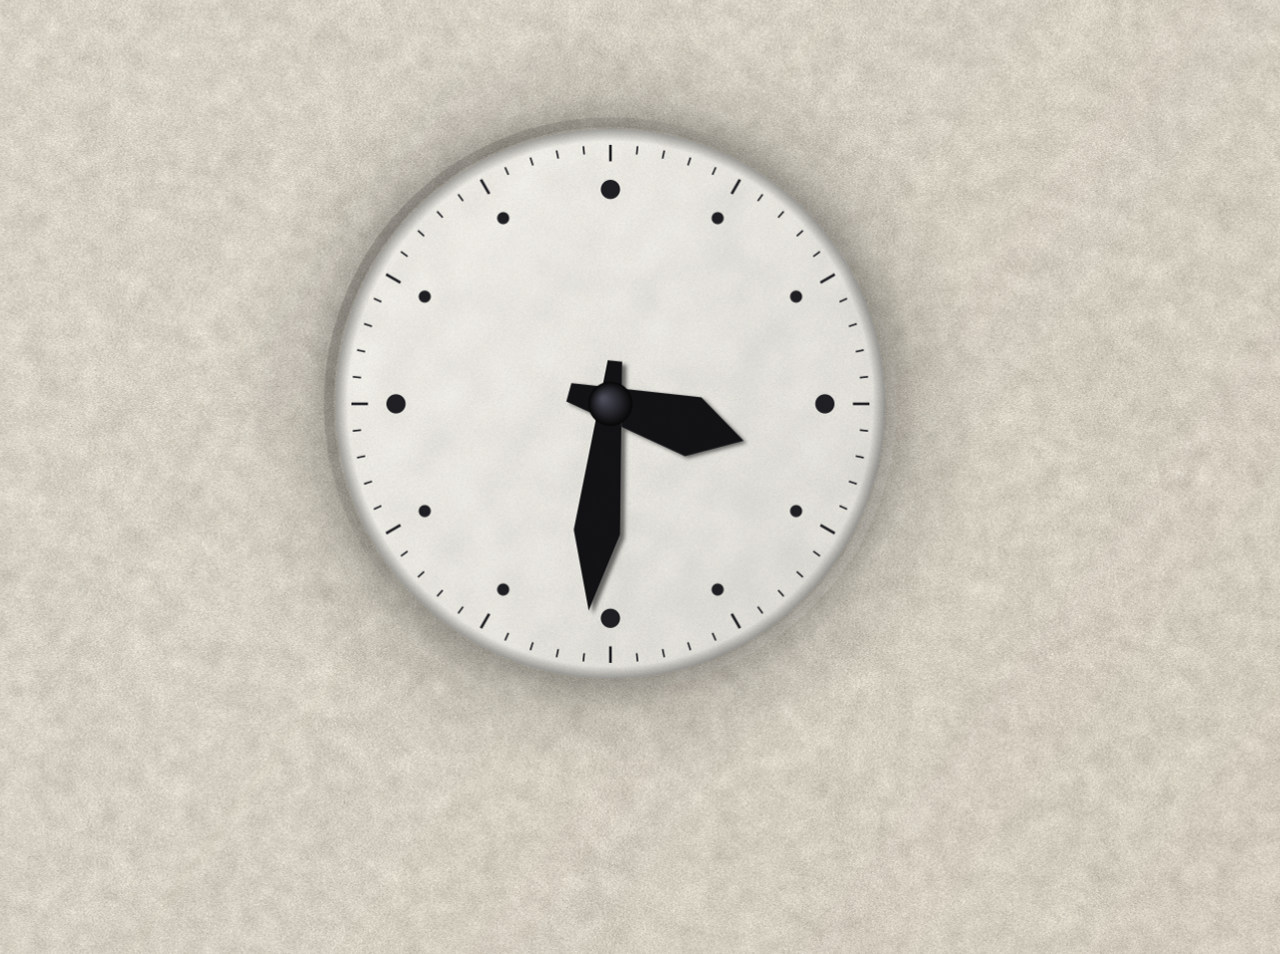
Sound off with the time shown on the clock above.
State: 3:31
